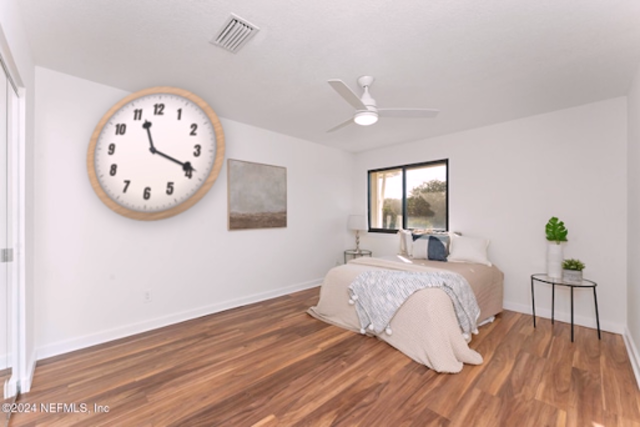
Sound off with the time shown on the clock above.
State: 11:19
